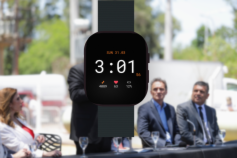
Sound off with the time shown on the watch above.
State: 3:01
